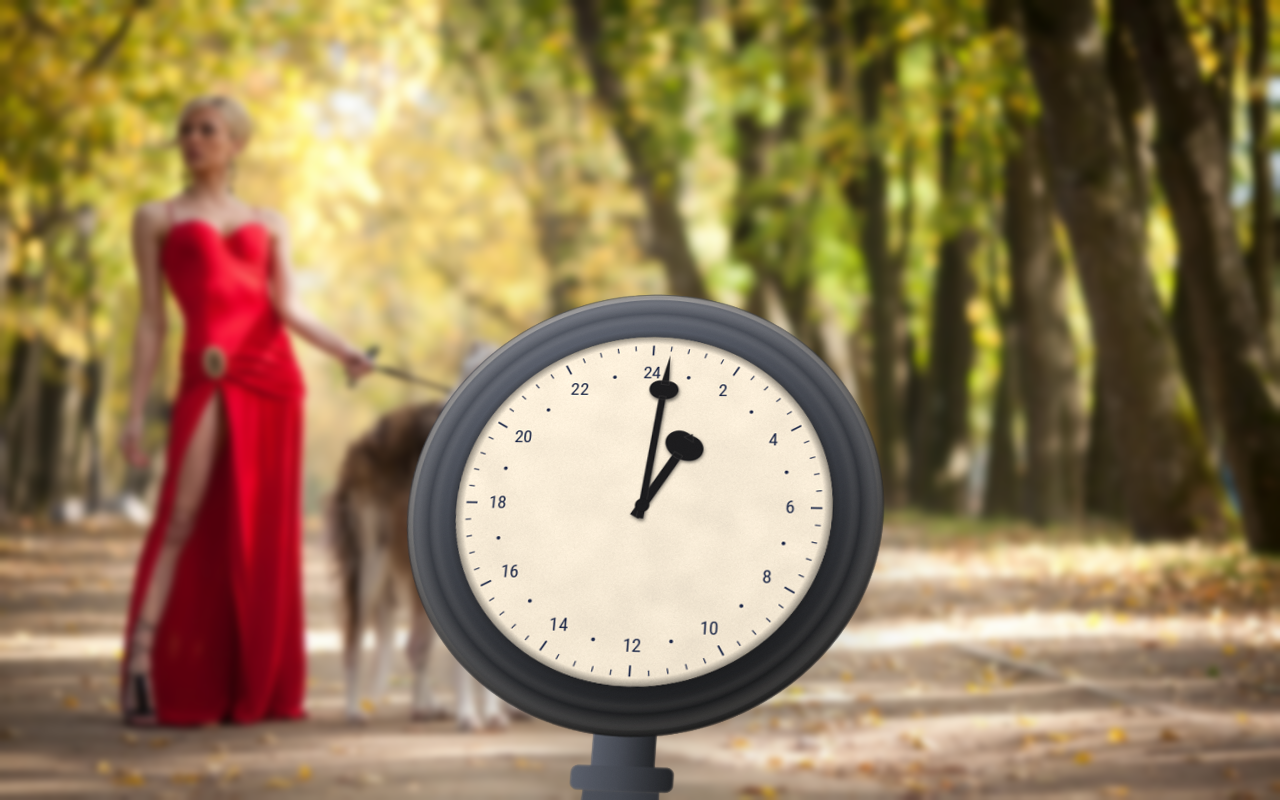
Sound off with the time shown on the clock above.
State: 2:01
